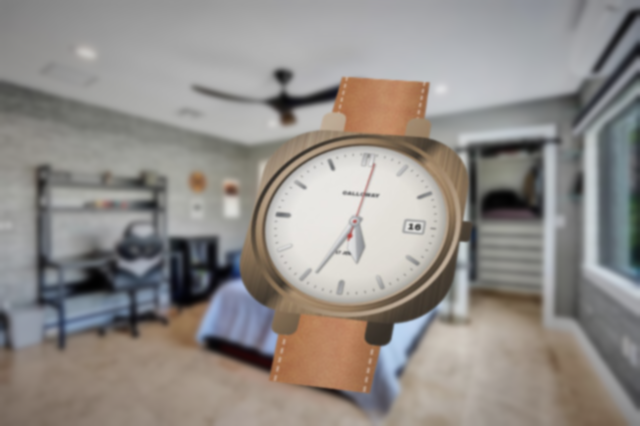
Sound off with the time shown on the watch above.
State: 5:34:01
